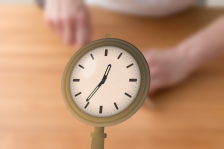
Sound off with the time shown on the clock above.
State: 12:36
